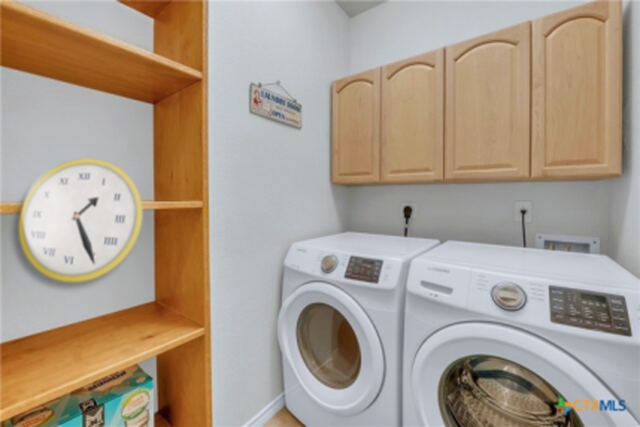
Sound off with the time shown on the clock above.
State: 1:25
